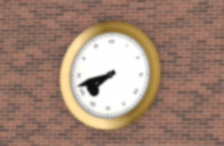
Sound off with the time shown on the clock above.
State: 7:42
